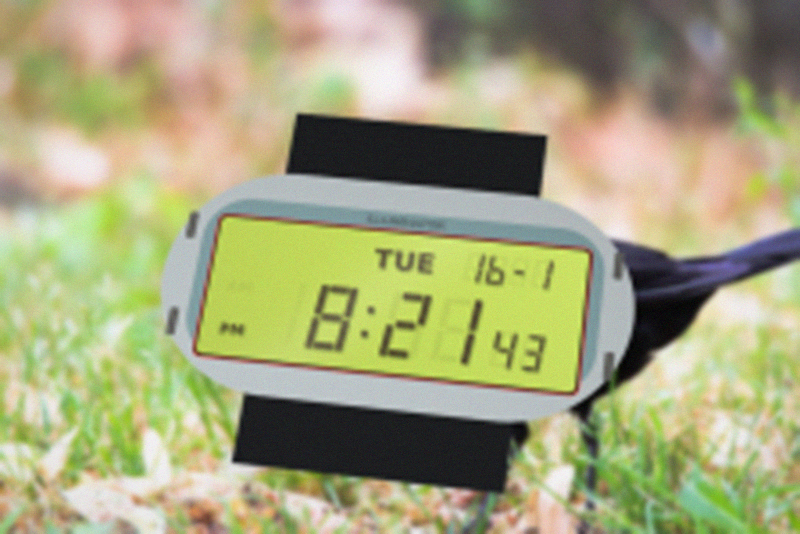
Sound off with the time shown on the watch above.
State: 8:21:43
